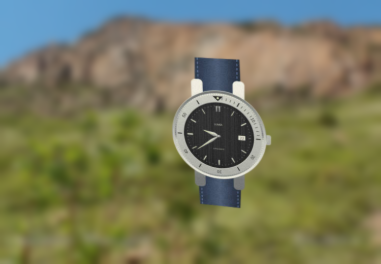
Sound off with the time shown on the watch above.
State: 9:39
